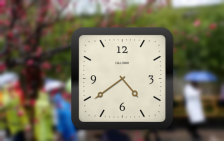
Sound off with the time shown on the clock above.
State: 4:39
